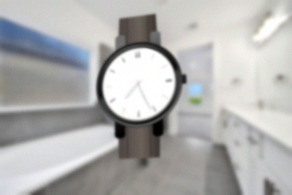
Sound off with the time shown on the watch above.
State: 7:26
